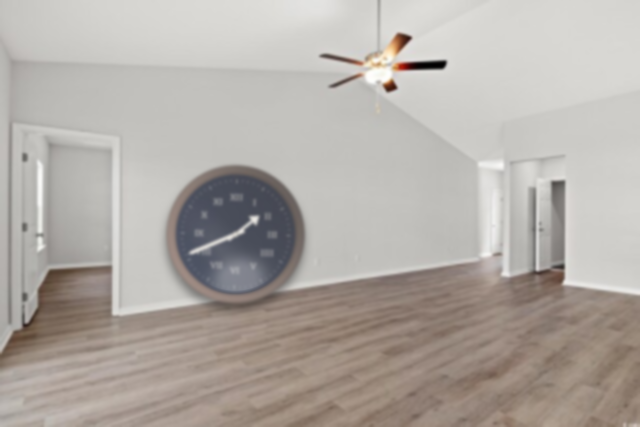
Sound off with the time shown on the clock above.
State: 1:41
